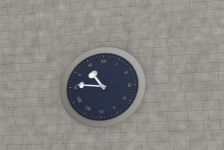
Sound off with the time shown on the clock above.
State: 10:46
